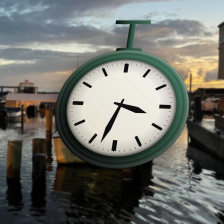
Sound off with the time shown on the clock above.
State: 3:33
